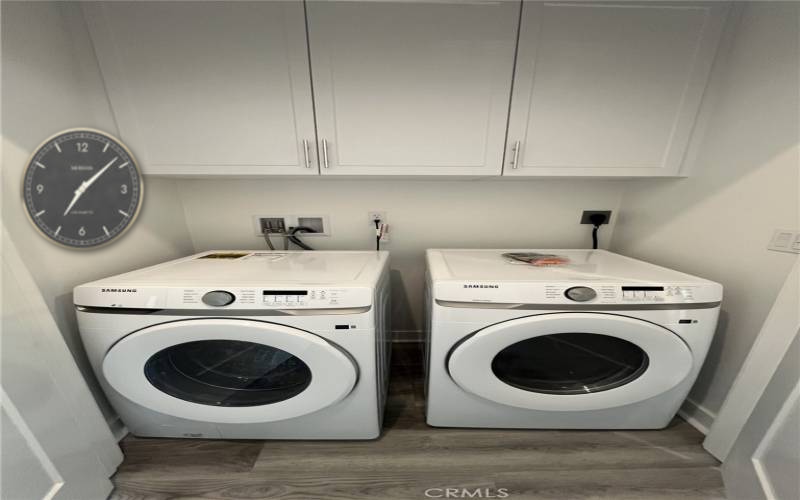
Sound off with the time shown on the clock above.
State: 7:08
